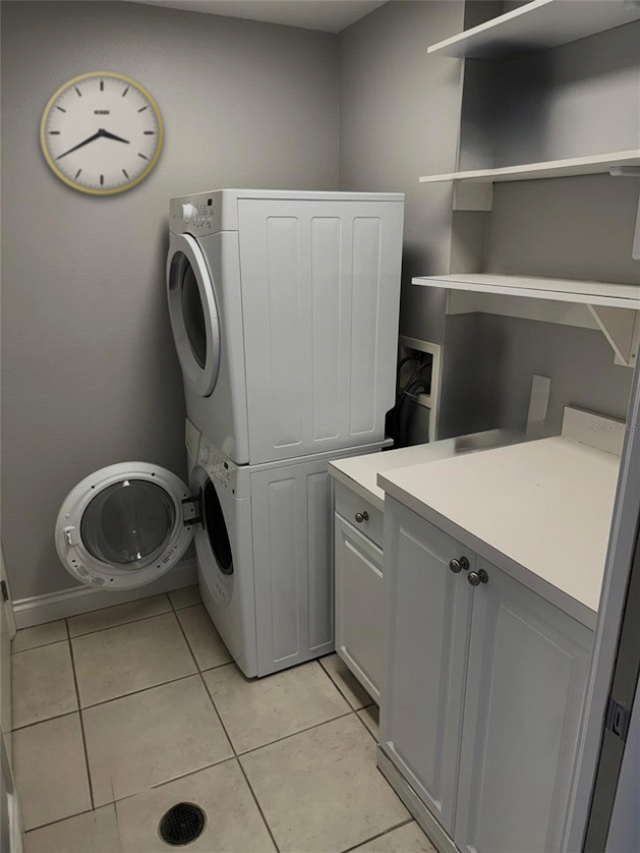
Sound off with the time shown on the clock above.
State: 3:40
